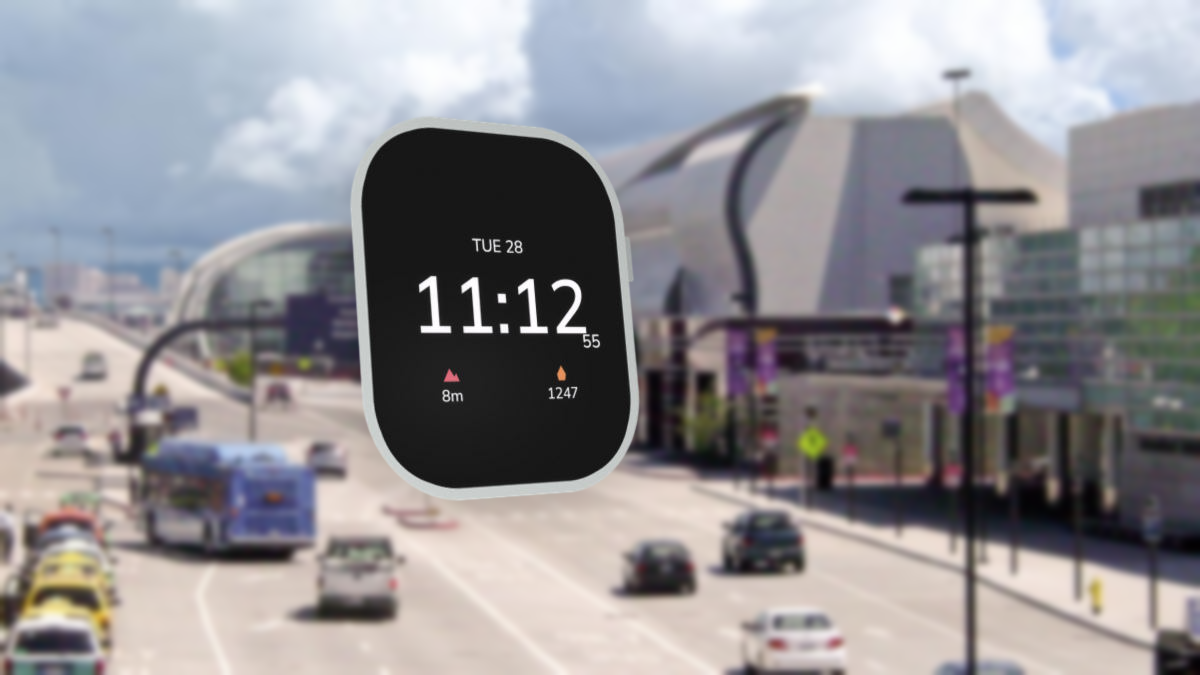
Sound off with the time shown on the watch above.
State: 11:12:55
